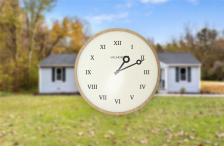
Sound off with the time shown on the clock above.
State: 1:11
